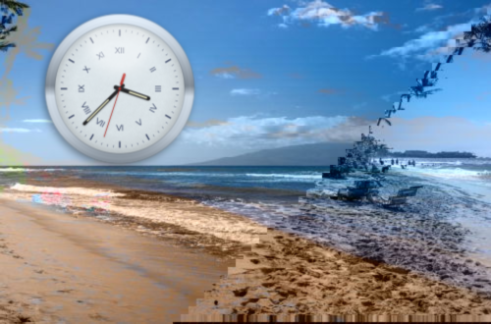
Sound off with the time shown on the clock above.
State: 3:37:33
